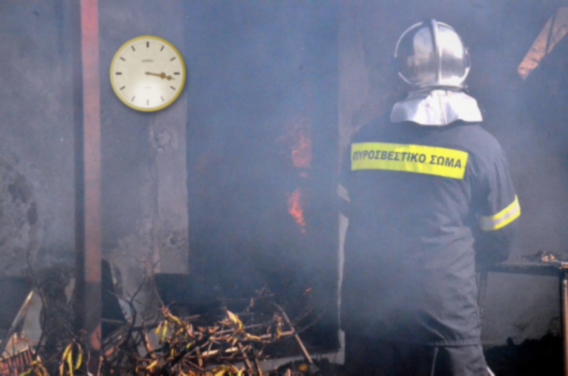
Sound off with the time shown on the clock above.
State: 3:17
